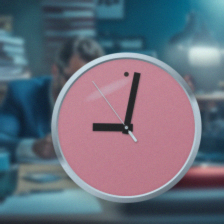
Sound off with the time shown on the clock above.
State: 9:01:54
